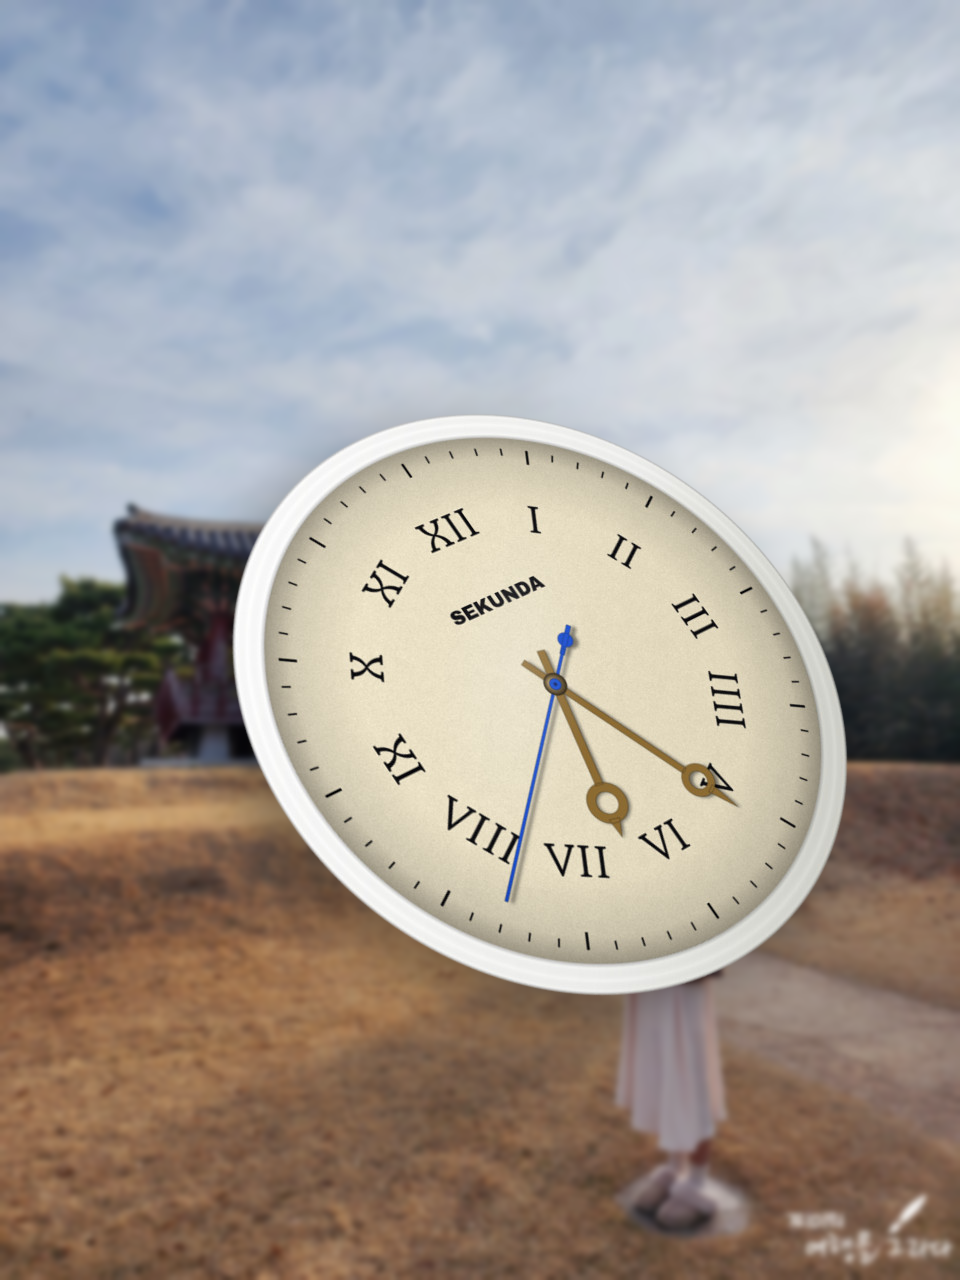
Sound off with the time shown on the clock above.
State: 6:25:38
